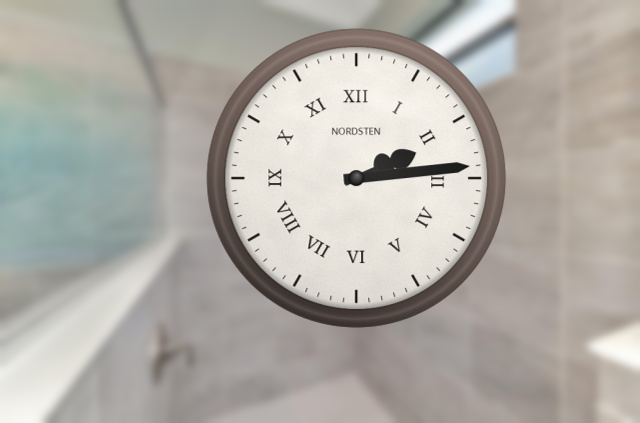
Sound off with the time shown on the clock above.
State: 2:14
